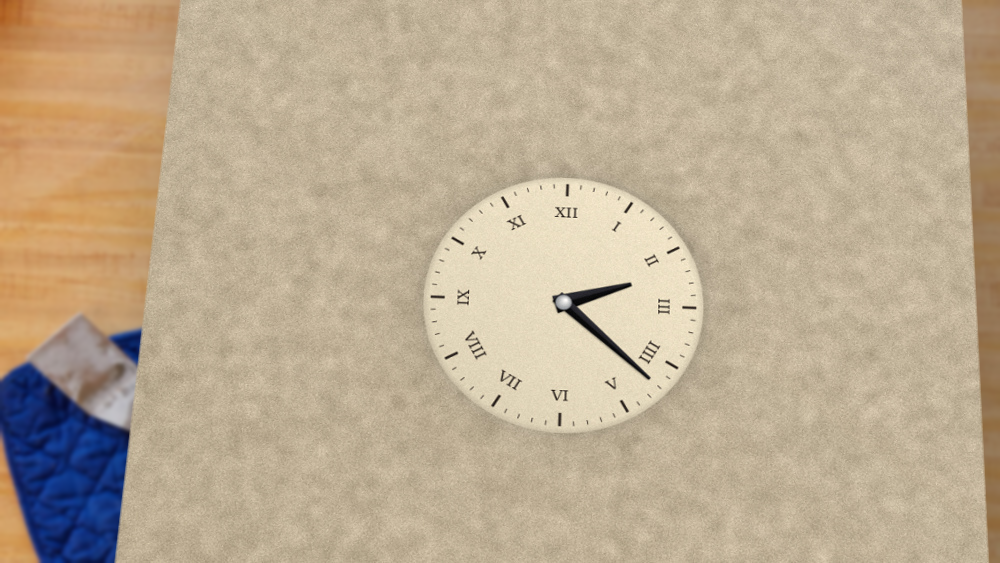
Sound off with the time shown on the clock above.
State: 2:22
